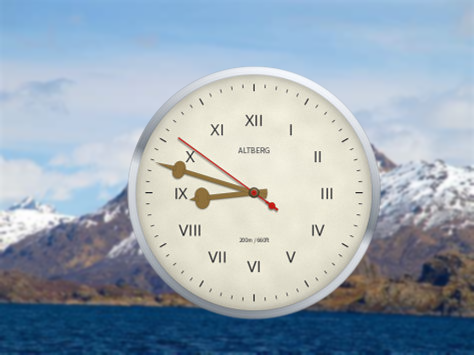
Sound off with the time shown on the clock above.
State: 8:47:51
